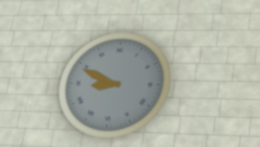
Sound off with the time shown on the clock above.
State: 8:49
